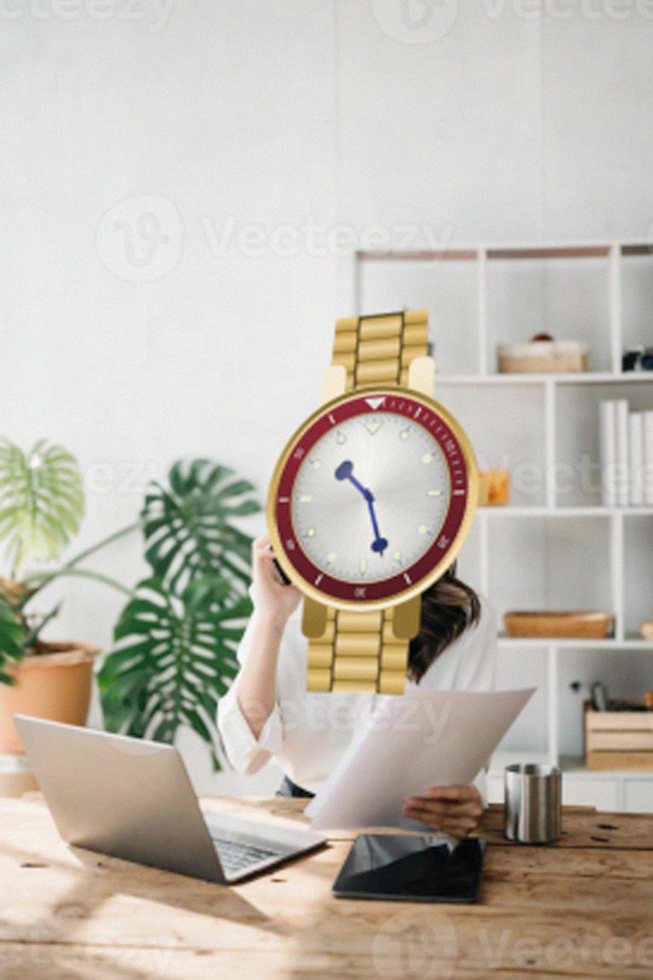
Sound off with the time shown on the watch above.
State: 10:27
